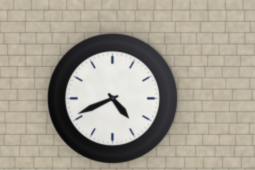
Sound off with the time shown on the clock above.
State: 4:41
